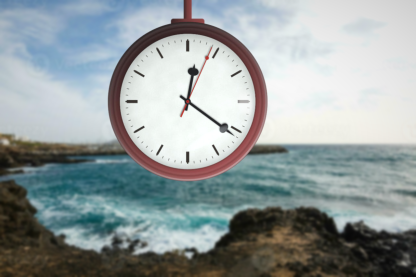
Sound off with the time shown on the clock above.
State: 12:21:04
